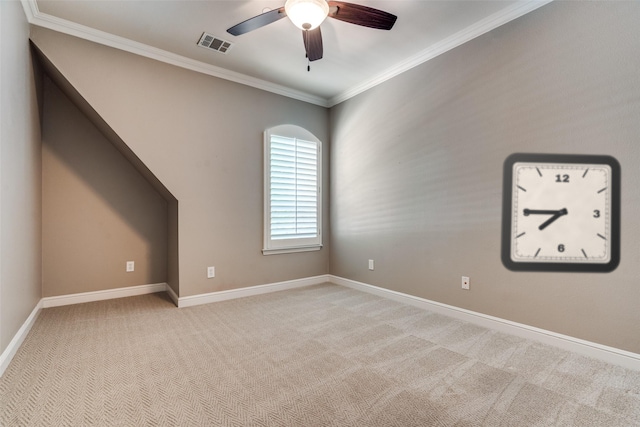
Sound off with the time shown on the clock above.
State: 7:45
